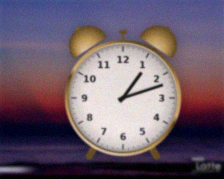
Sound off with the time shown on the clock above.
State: 1:12
